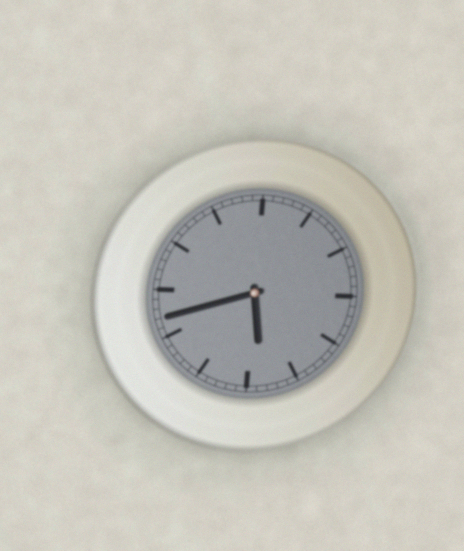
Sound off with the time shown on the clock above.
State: 5:42
